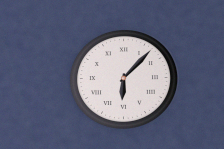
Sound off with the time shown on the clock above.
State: 6:07
